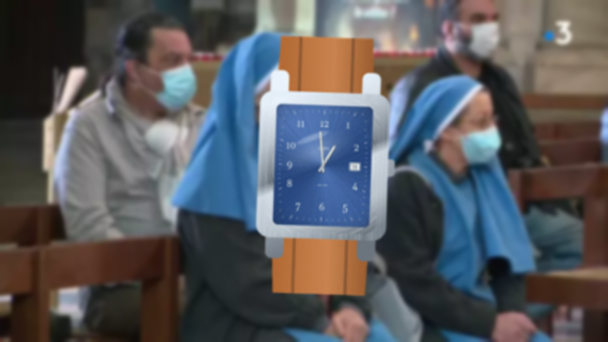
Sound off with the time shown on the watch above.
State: 12:59
